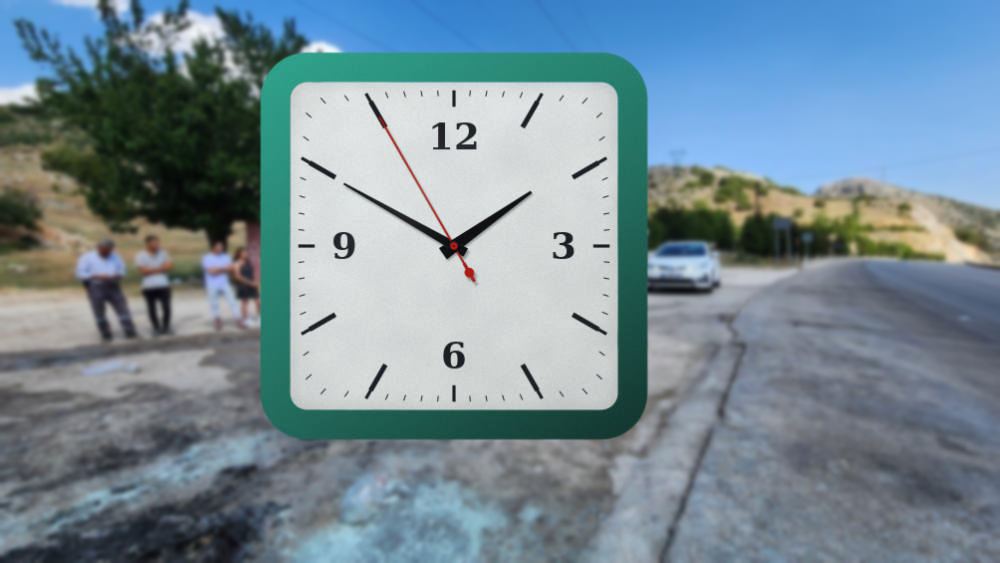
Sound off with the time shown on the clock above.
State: 1:49:55
